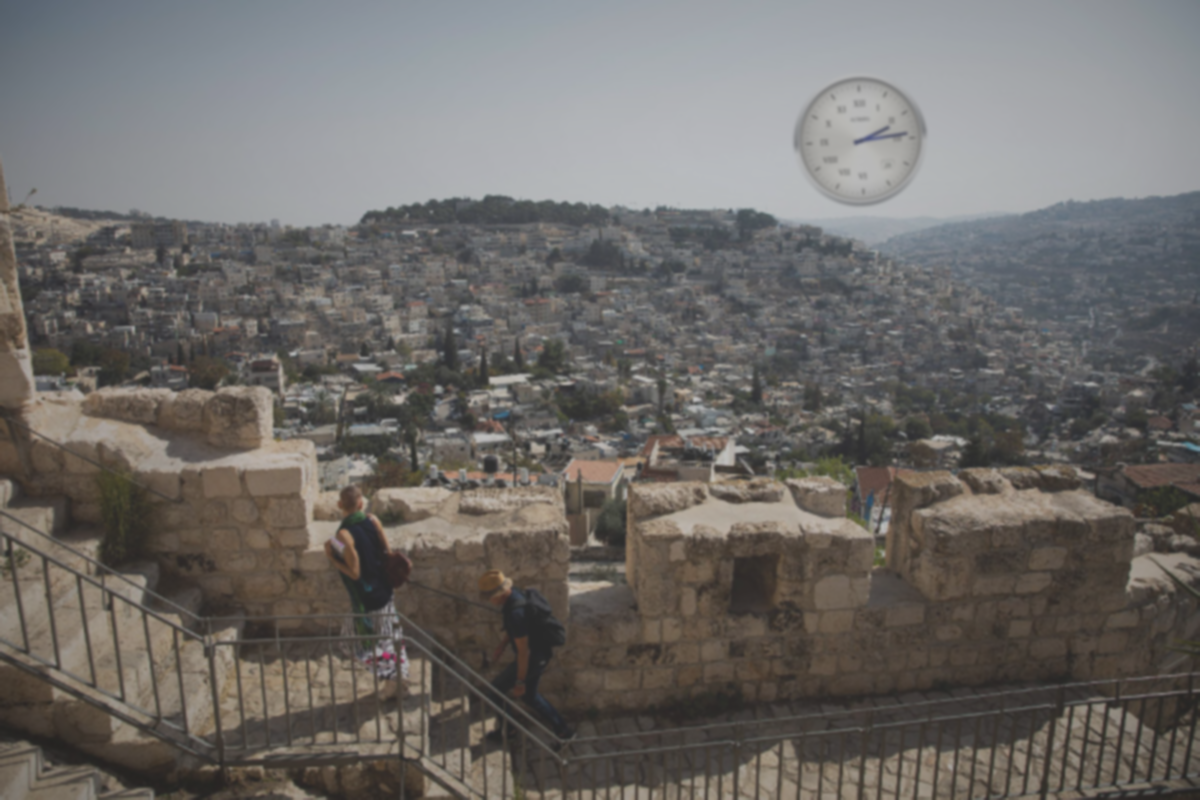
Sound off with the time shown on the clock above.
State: 2:14
